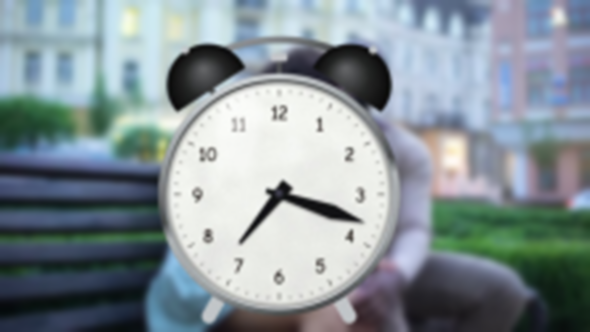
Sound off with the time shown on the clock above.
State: 7:18
